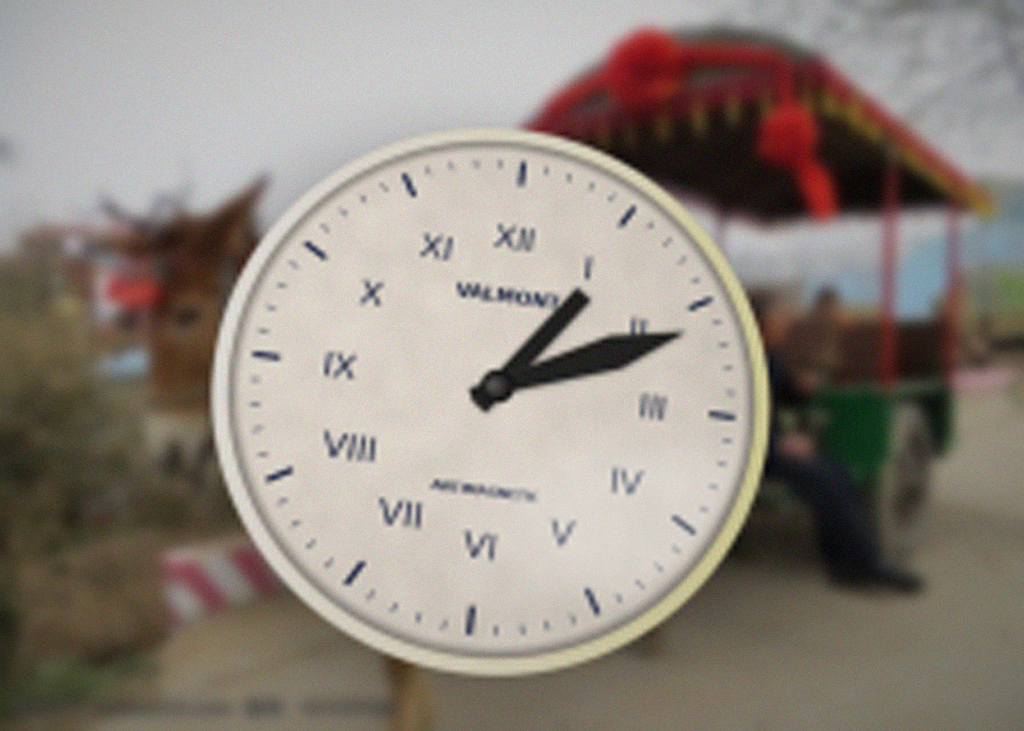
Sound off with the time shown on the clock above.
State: 1:11
